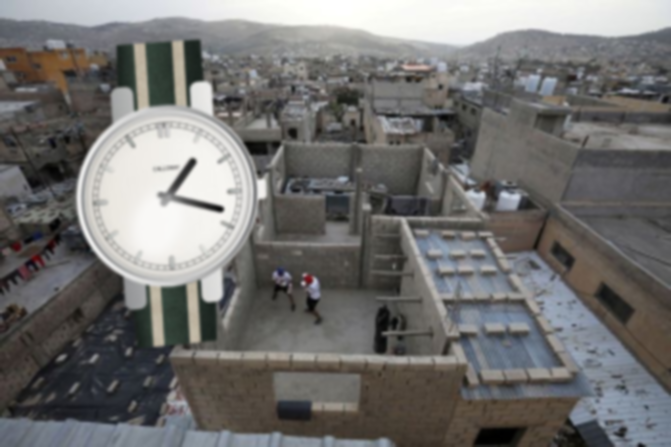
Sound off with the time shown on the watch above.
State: 1:18
